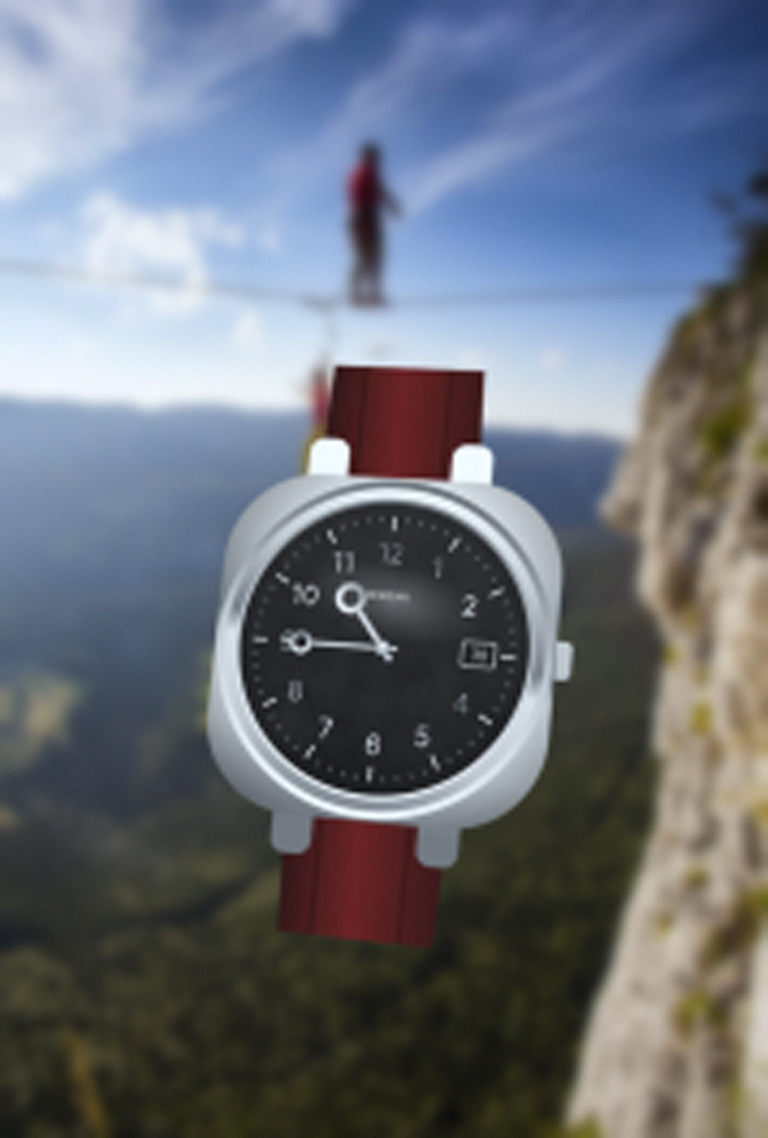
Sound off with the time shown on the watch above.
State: 10:45
